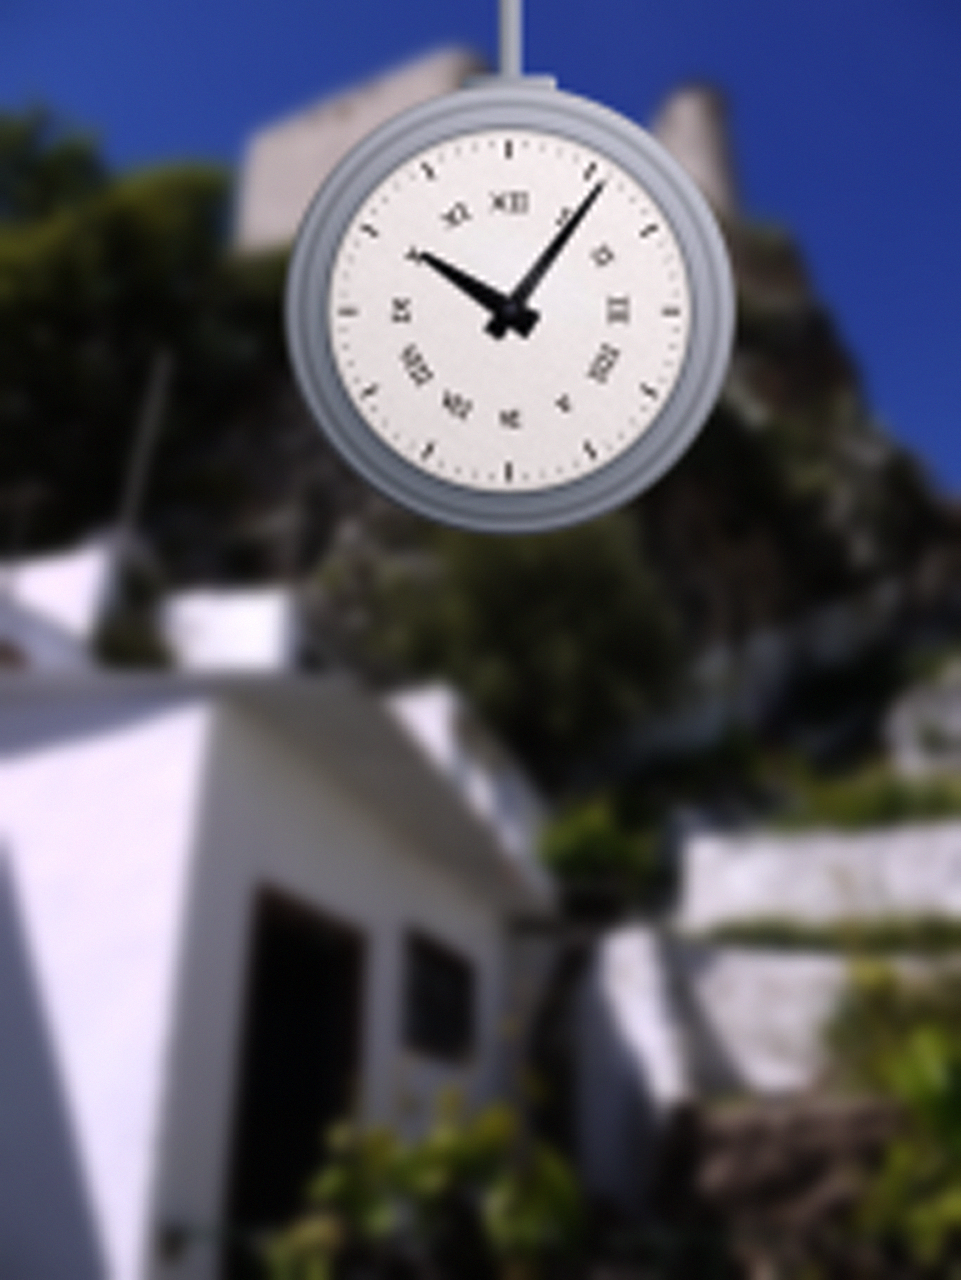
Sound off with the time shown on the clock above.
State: 10:06
